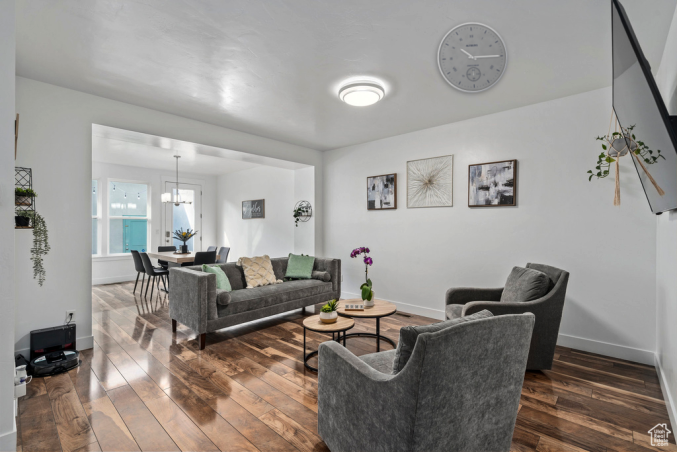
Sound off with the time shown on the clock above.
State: 10:15
